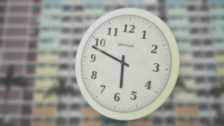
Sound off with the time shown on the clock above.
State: 5:48
